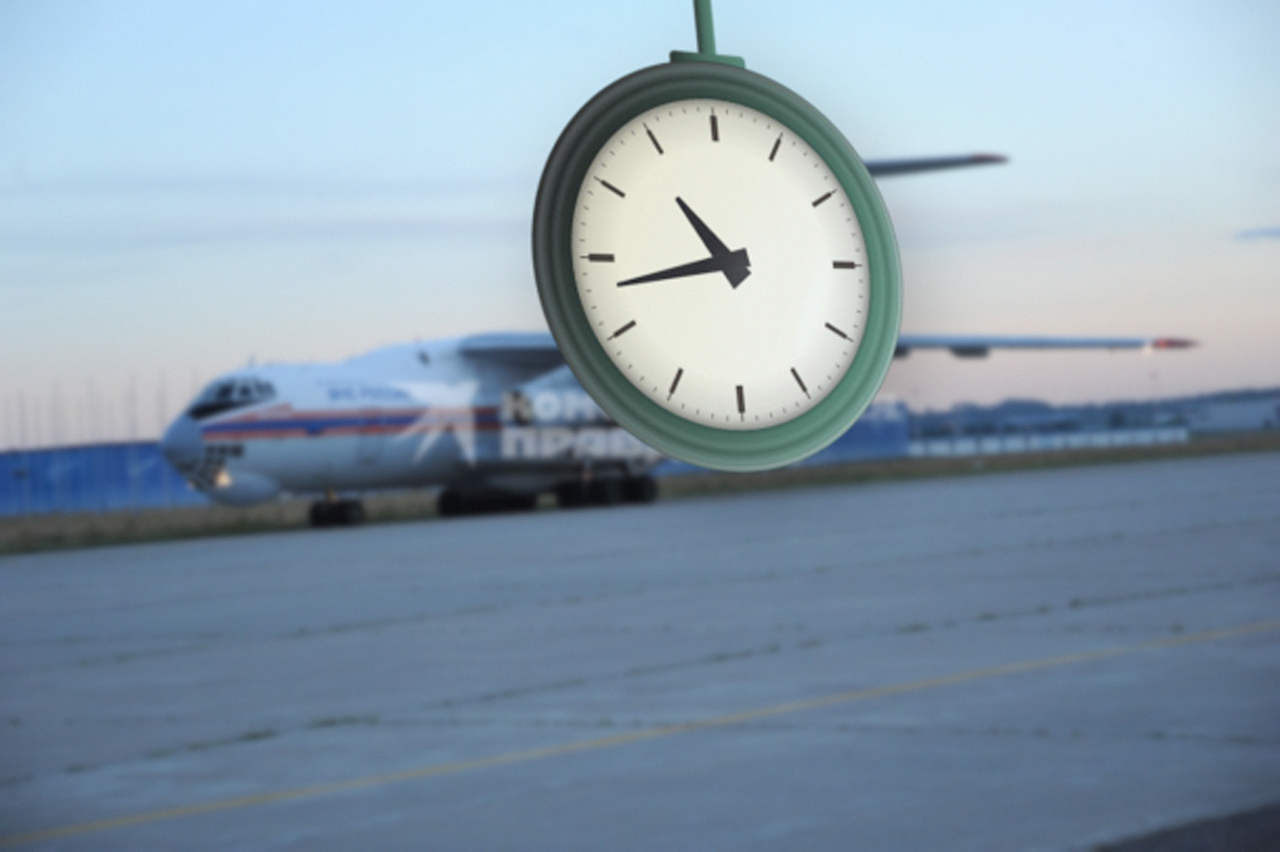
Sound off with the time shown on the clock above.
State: 10:43
